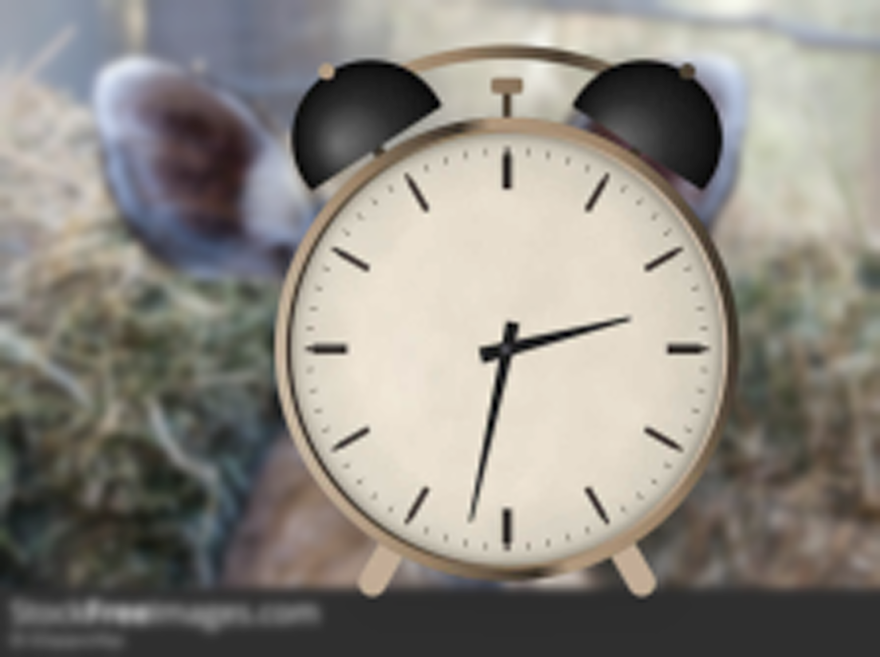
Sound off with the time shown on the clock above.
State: 2:32
